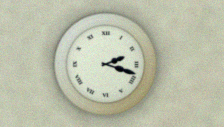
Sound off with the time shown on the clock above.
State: 2:18
